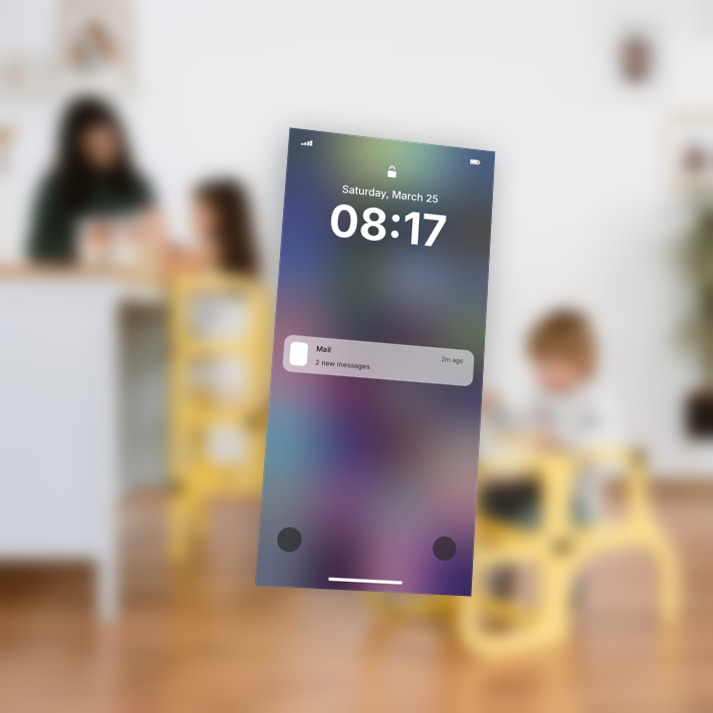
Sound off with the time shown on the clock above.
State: 8:17
